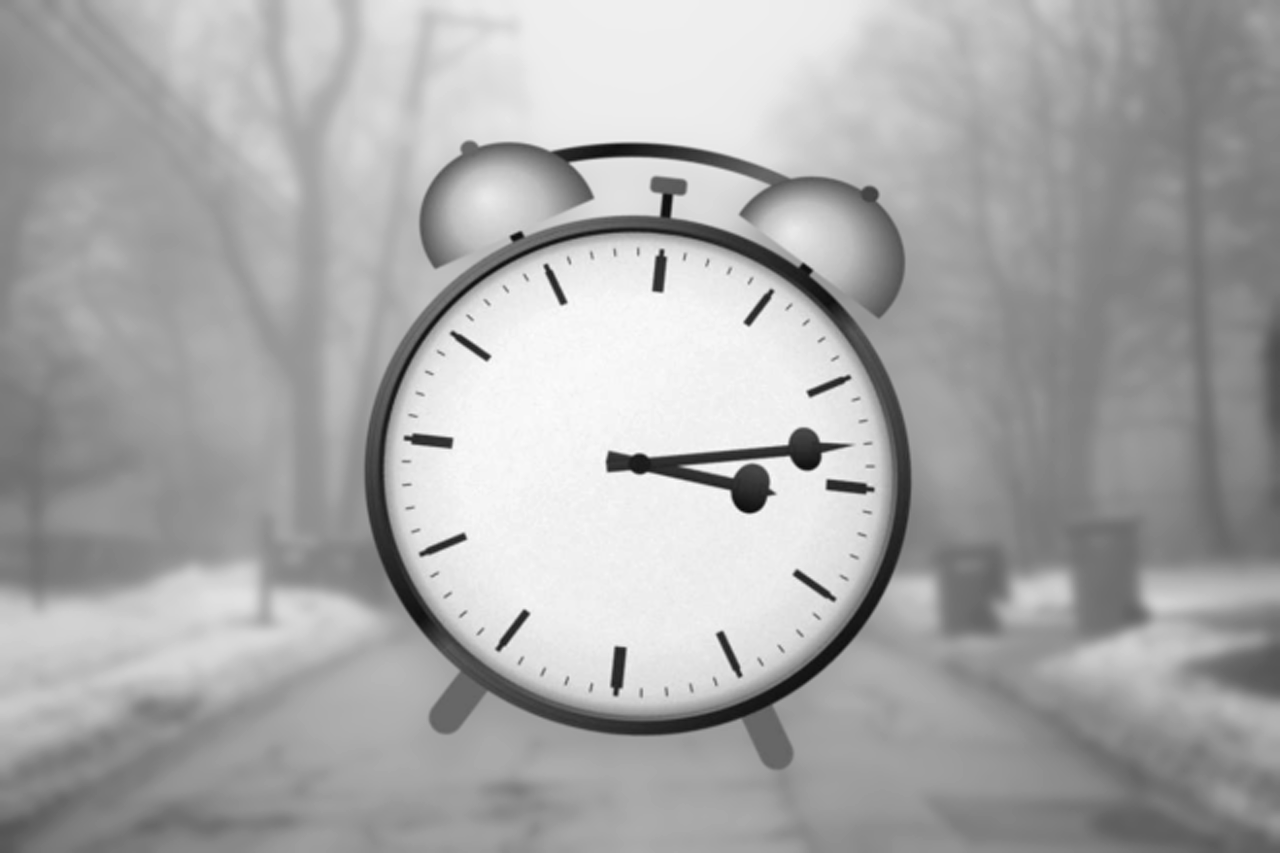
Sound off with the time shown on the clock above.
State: 3:13
